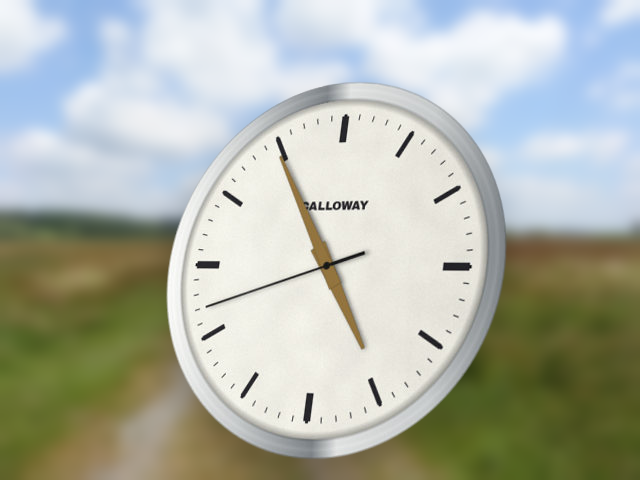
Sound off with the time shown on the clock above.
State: 4:54:42
